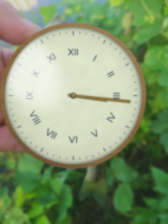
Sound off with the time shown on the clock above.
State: 3:16
